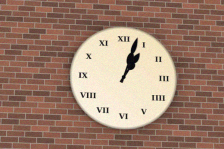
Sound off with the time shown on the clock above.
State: 1:03
